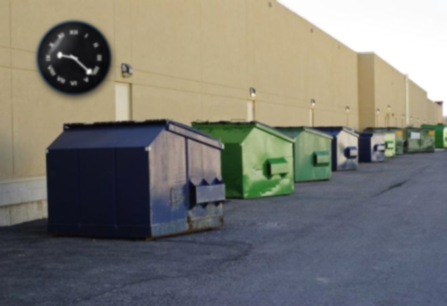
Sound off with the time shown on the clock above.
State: 9:22
